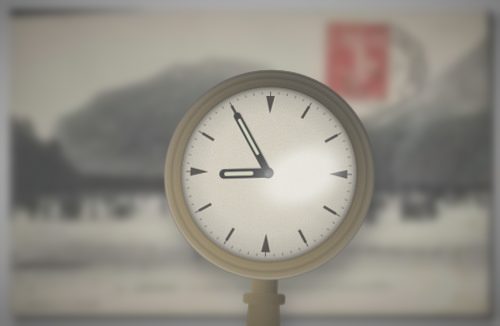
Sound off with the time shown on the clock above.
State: 8:55
